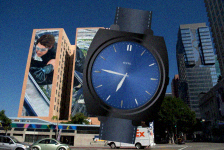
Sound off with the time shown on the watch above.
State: 6:46
